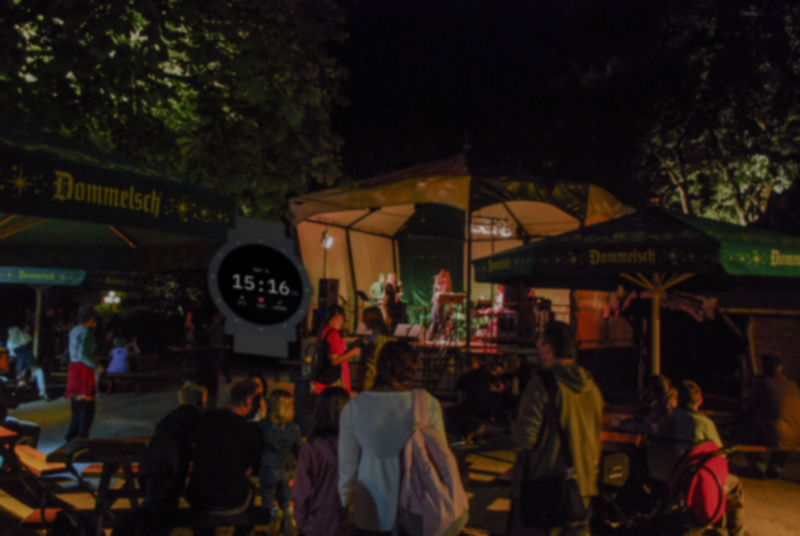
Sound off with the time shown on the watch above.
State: 15:16
